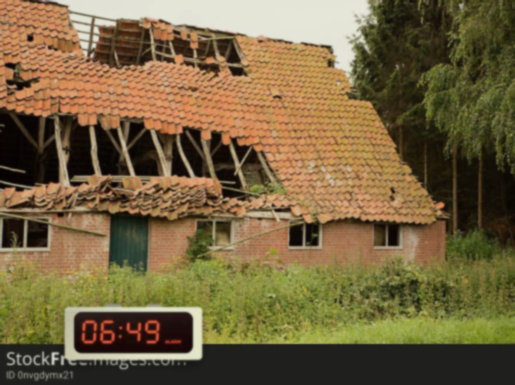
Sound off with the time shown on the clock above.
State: 6:49
